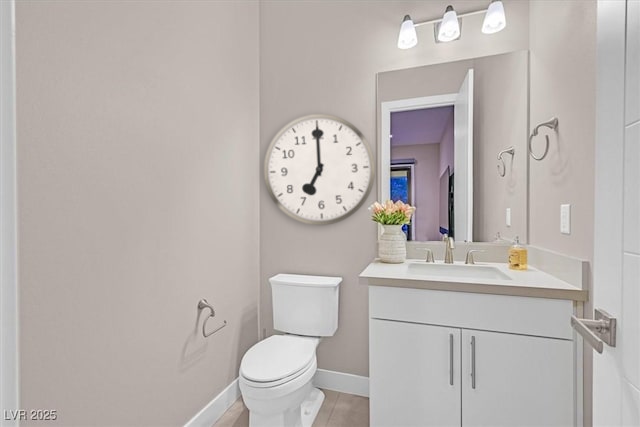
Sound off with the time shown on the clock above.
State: 7:00
